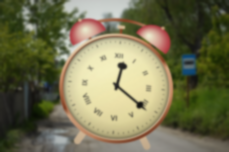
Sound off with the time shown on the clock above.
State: 12:21
